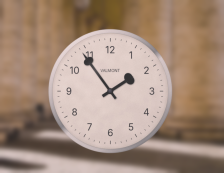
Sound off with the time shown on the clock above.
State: 1:54
